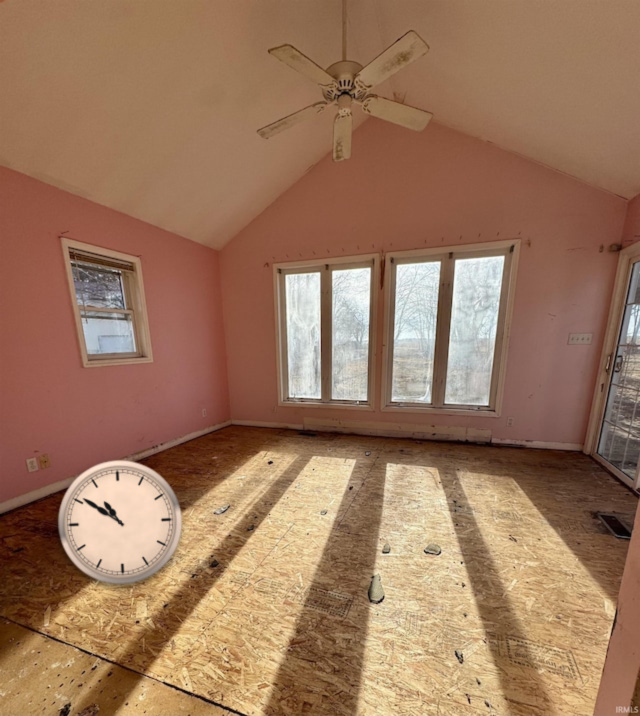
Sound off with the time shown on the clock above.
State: 10:51
